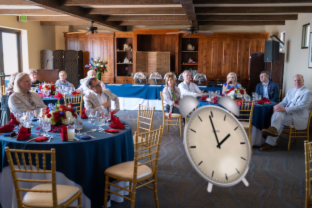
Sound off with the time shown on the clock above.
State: 1:59
